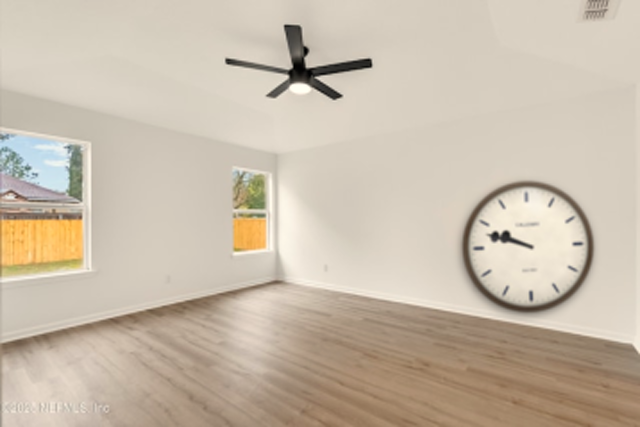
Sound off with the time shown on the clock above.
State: 9:48
